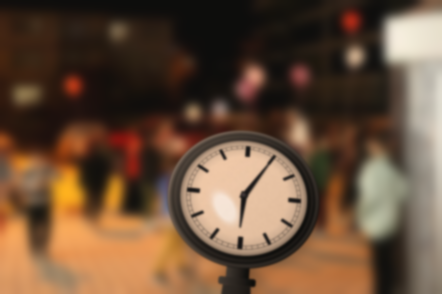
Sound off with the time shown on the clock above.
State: 6:05
